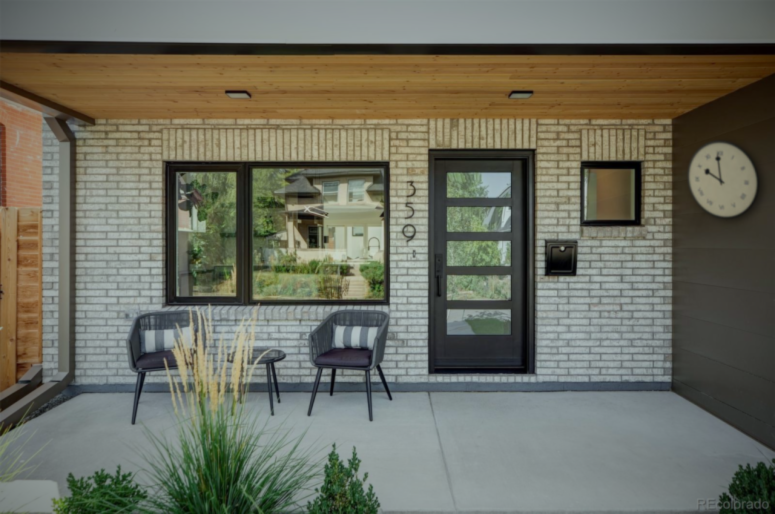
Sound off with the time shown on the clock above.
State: 9:59
